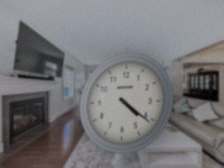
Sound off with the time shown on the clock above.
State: 4:21
